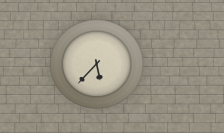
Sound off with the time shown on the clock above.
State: 5:37
